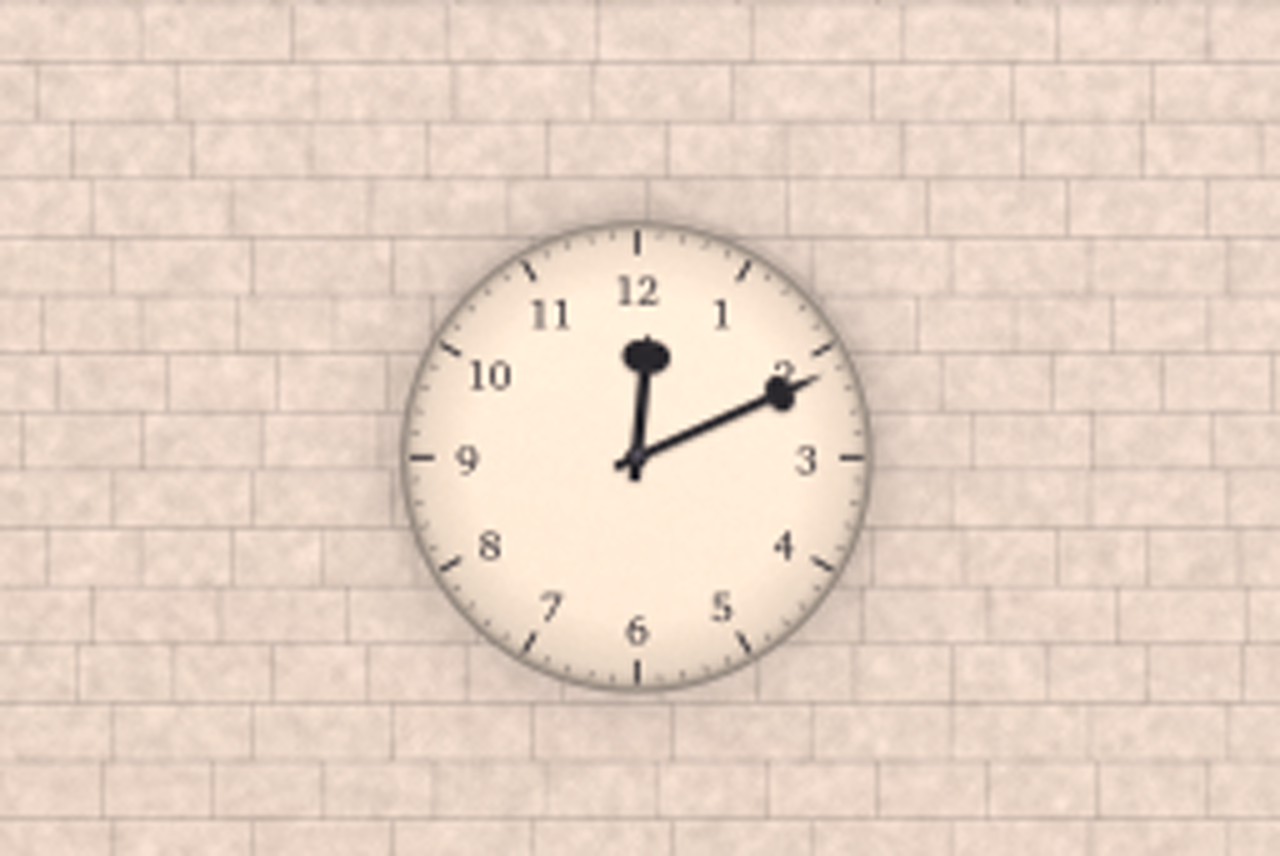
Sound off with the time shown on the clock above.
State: 12:11
